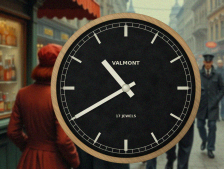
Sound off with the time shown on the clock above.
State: 10:40
